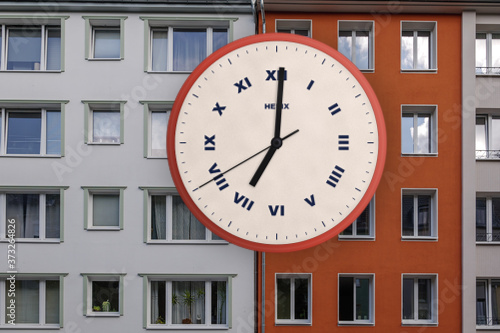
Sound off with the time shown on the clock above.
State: 7:00:40
